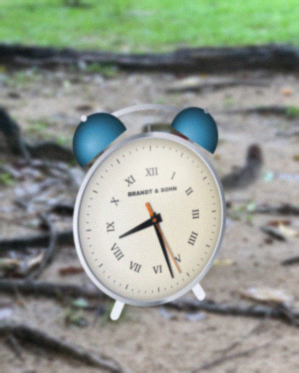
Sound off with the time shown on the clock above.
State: 8:27:26
